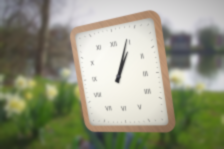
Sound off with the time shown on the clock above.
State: 1:04
